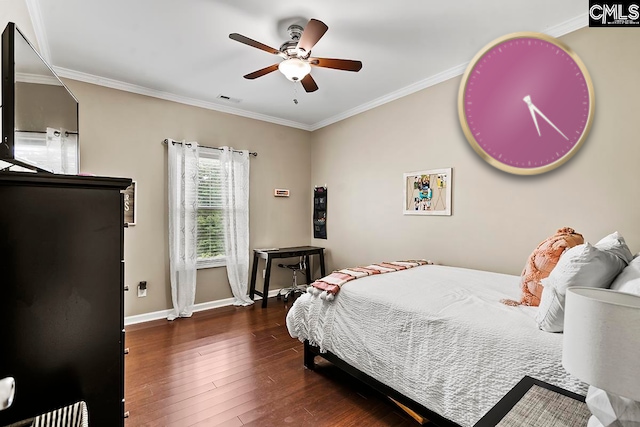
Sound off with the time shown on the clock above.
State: 5:22
